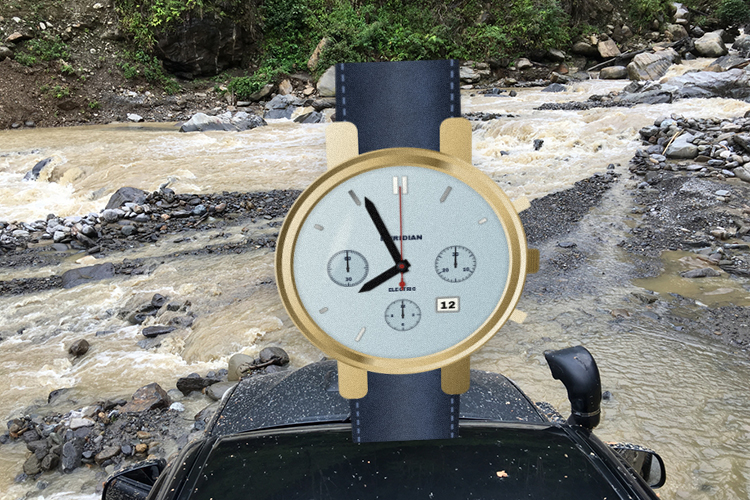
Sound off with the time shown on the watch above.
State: 7:56
